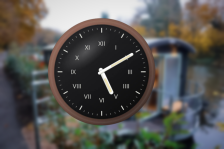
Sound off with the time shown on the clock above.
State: 5:10
